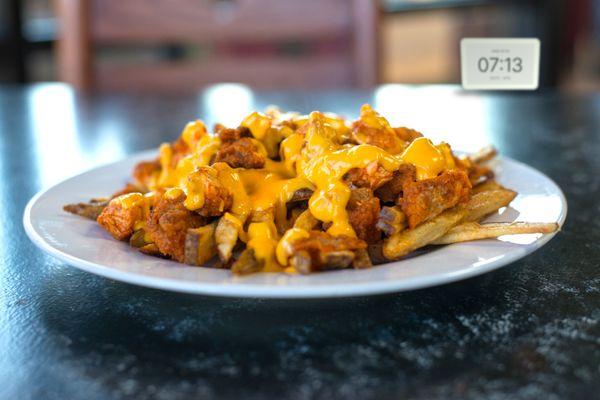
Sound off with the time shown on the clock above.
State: 7:13
